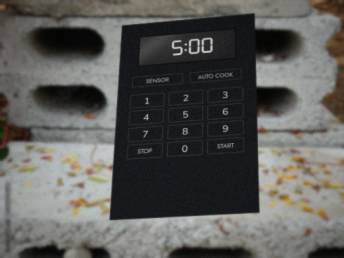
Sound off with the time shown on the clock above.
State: 5:00
